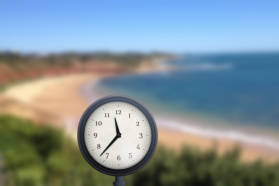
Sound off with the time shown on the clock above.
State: 11:37
